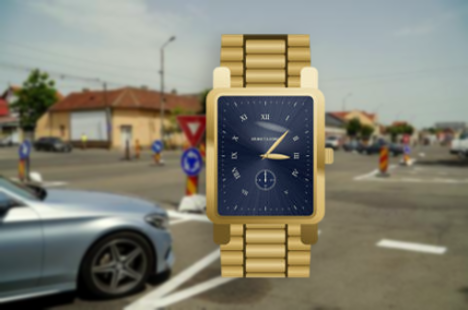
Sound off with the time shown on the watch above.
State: 3:07
